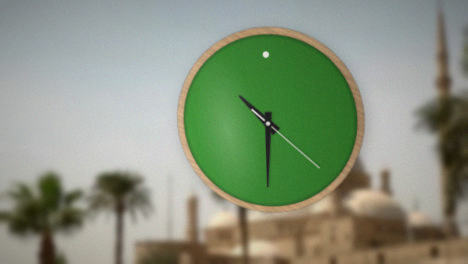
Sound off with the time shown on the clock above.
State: 10:30:22
